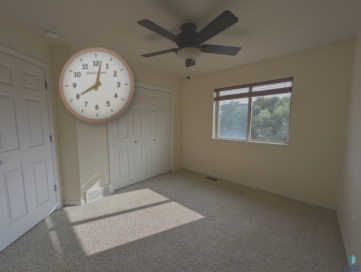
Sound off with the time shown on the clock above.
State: 8:02
